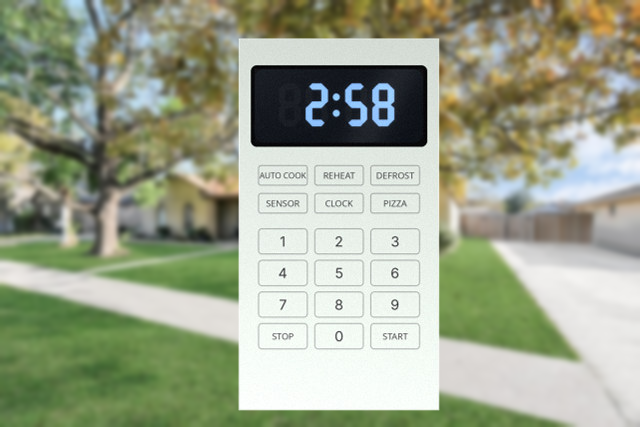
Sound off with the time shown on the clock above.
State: 2:58
